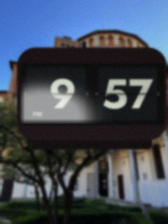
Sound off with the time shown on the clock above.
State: 9:57
